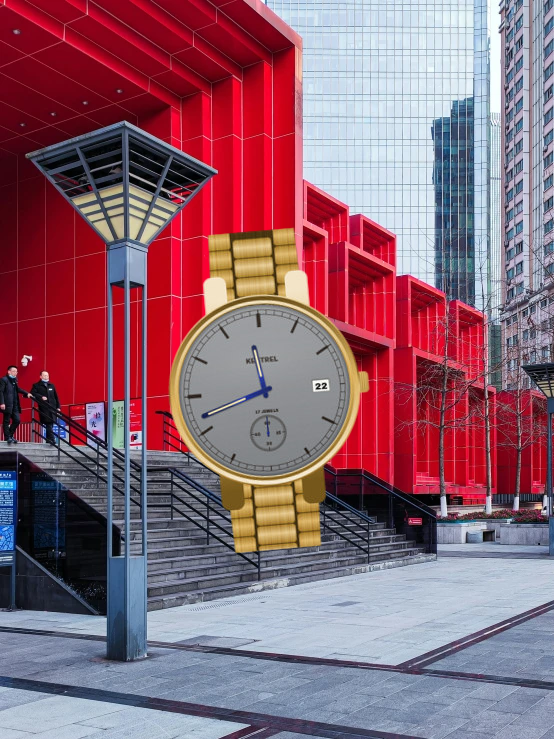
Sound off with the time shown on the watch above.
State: 11:42
